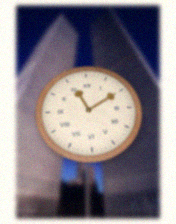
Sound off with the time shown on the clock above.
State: 11:10
